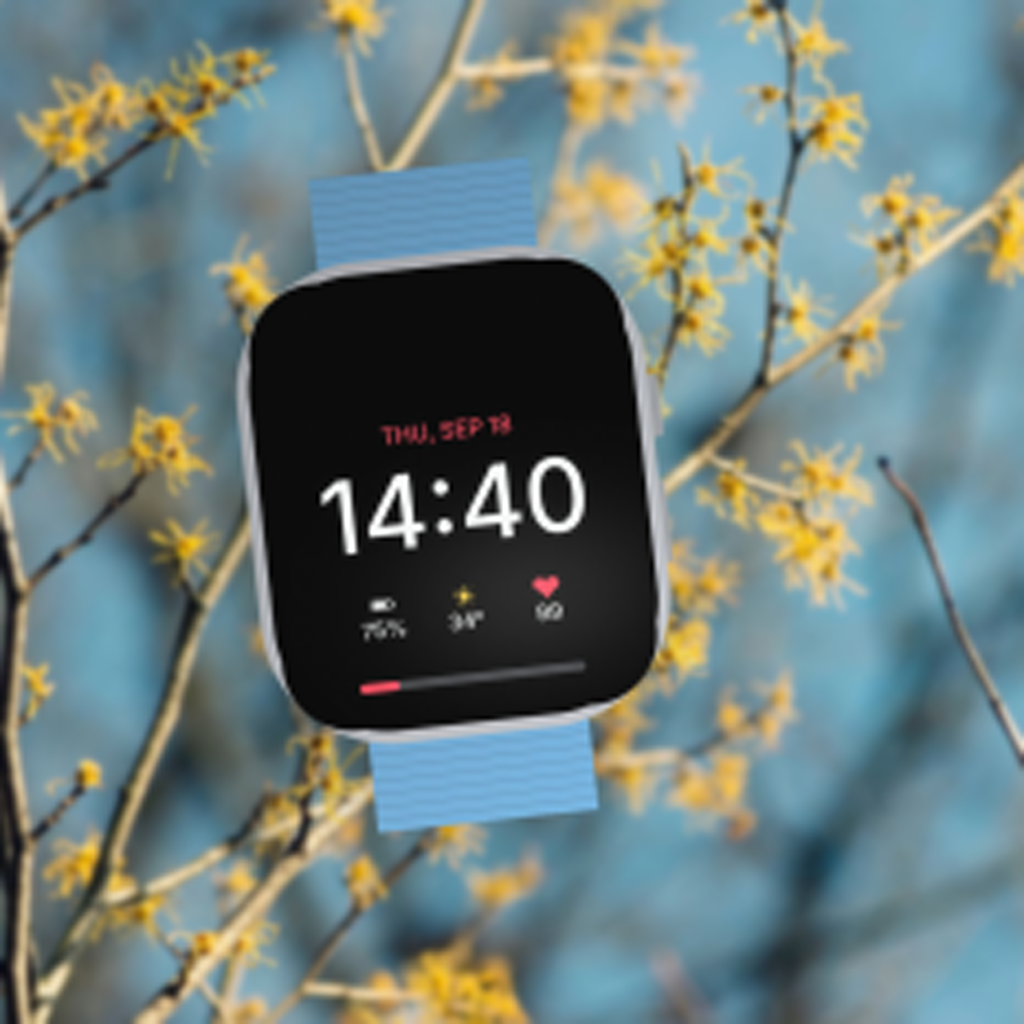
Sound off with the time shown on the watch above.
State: 14:40
